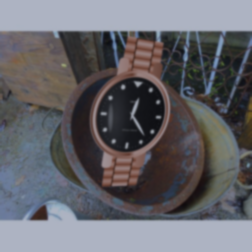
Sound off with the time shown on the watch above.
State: 12:23
